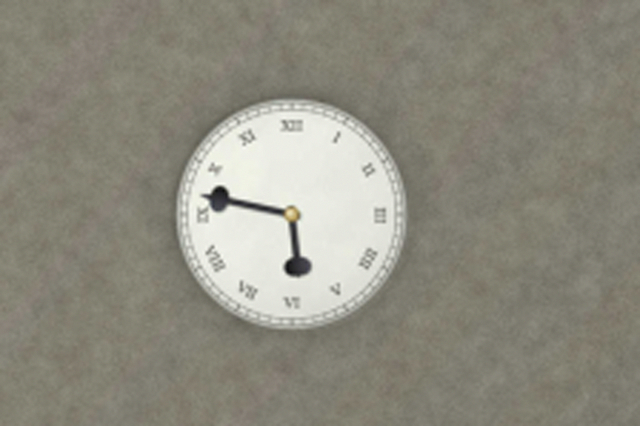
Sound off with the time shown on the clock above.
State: 5:47
